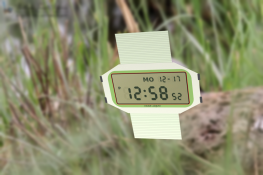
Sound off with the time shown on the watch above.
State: 12:58:52
